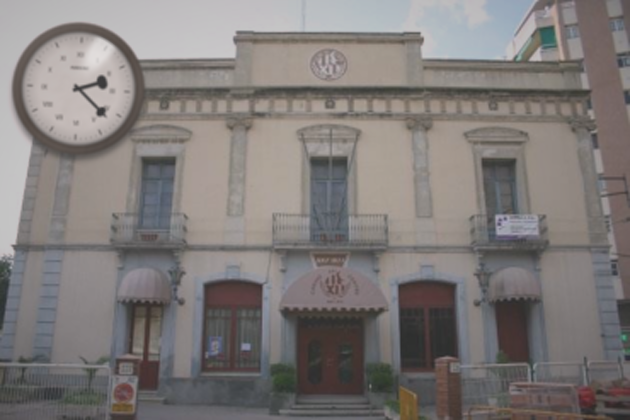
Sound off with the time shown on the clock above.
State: 2:22
